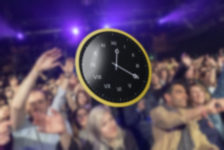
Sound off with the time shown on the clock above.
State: 12:20
